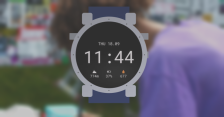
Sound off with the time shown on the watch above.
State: 11:44
